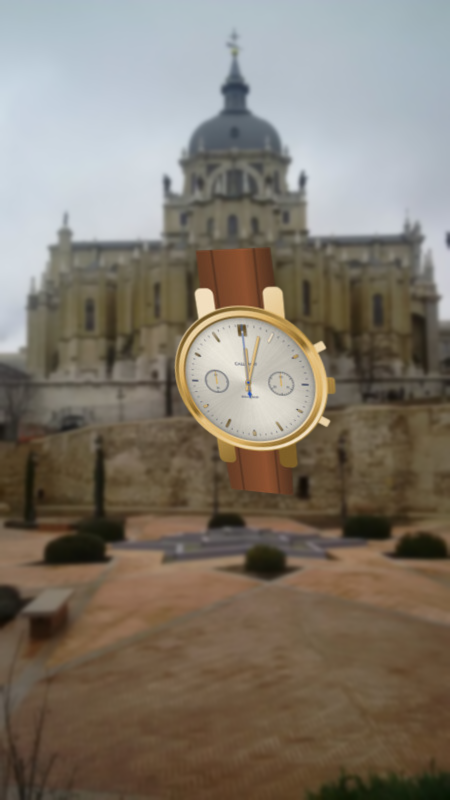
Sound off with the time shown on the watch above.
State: 12:03
